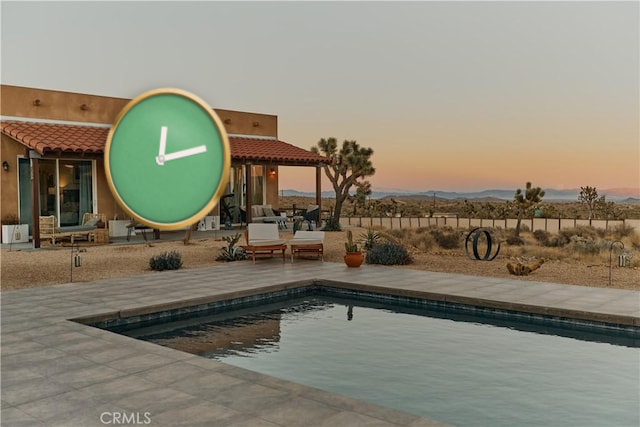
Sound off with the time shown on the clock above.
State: 12:13
